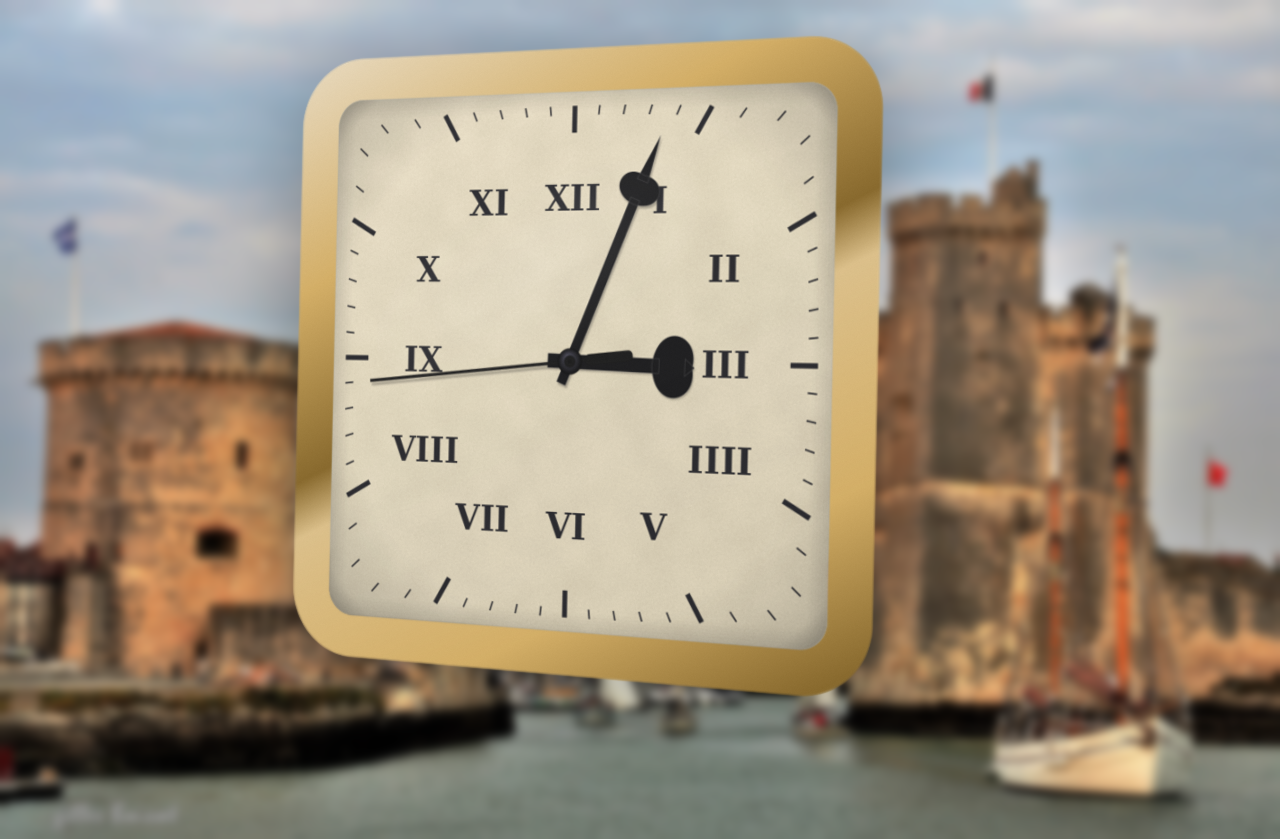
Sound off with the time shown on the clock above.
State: 3:03:44
